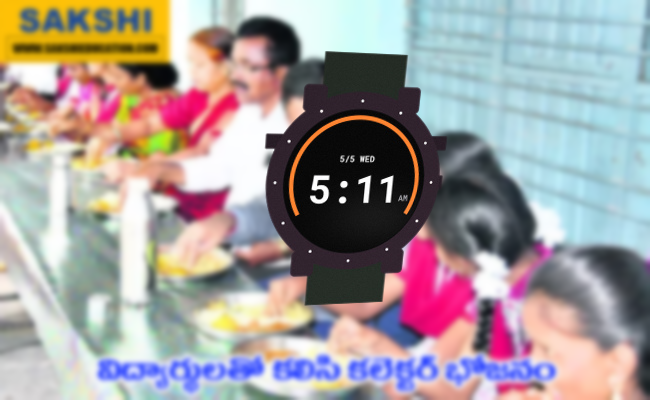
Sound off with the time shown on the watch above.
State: 5:11
